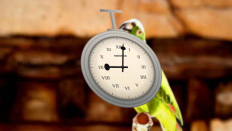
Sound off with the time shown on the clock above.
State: 9:02
